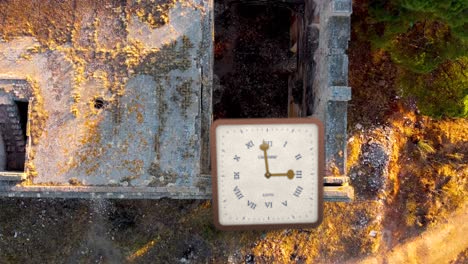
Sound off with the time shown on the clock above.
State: 2:59
